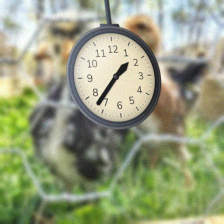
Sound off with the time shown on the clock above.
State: 1:37
